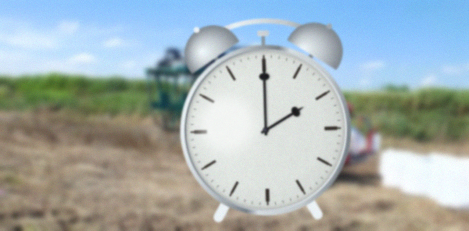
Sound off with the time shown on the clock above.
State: 2:00
